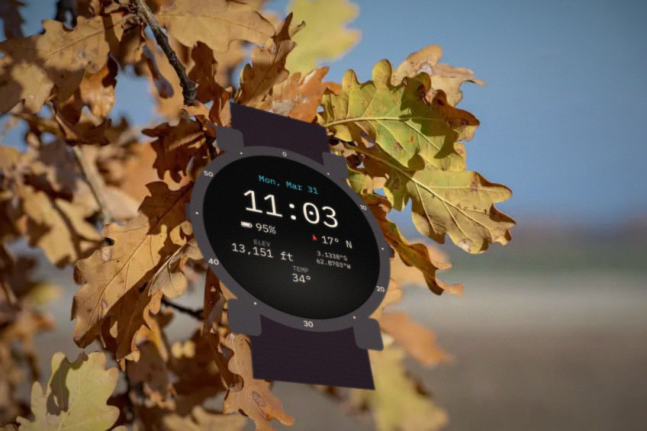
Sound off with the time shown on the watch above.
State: 11:03
